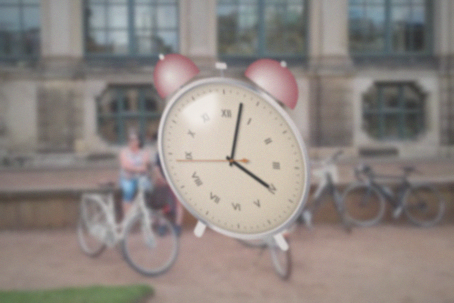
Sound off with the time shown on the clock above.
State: 4:02:44
